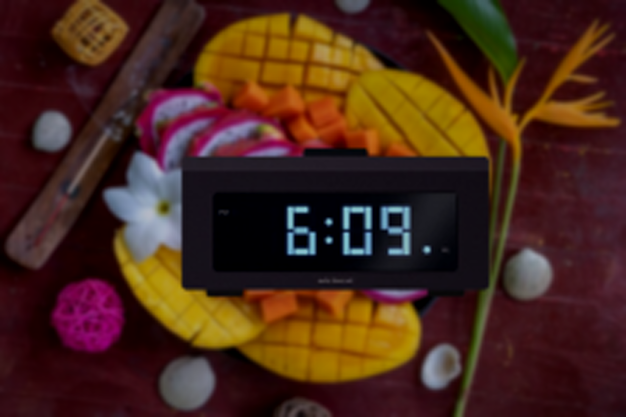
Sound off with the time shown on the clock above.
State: 6:09
